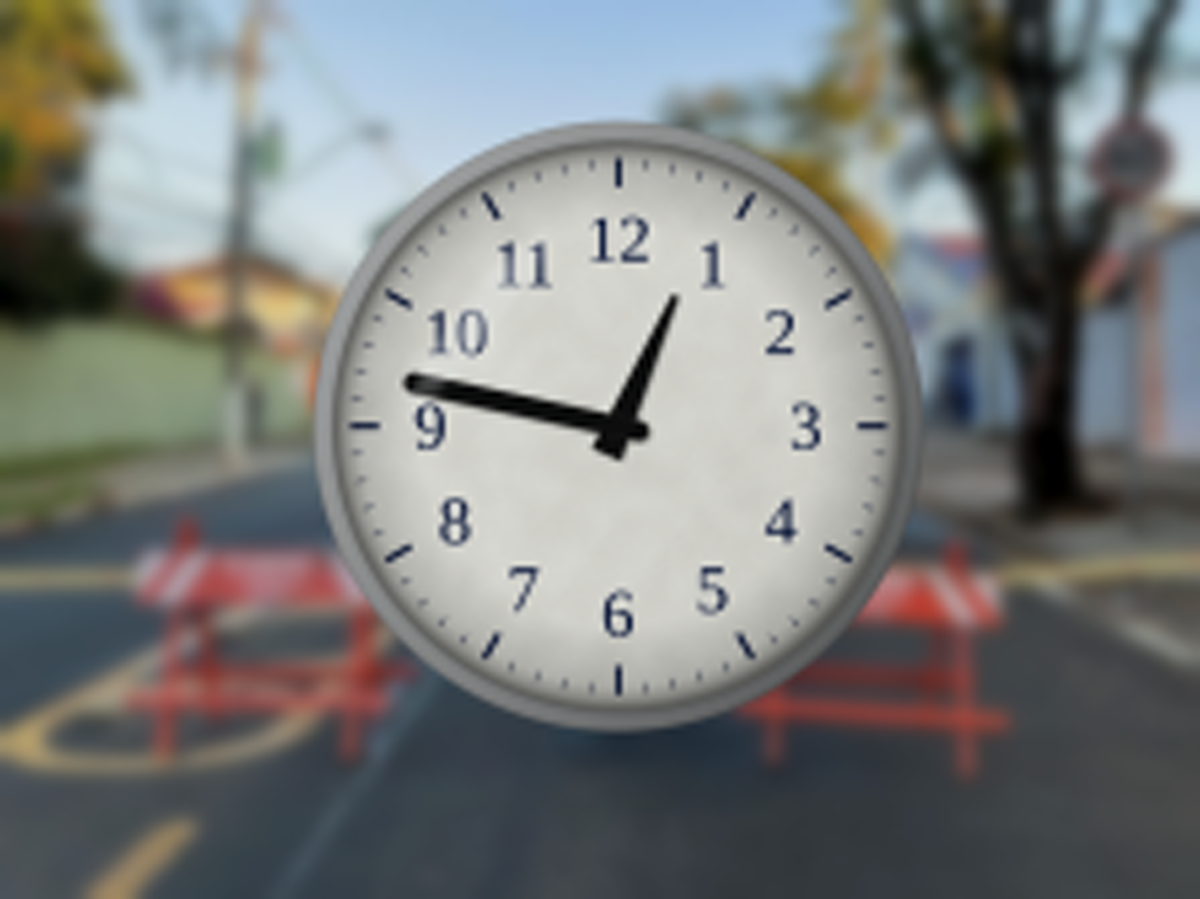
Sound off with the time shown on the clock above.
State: 12:47
